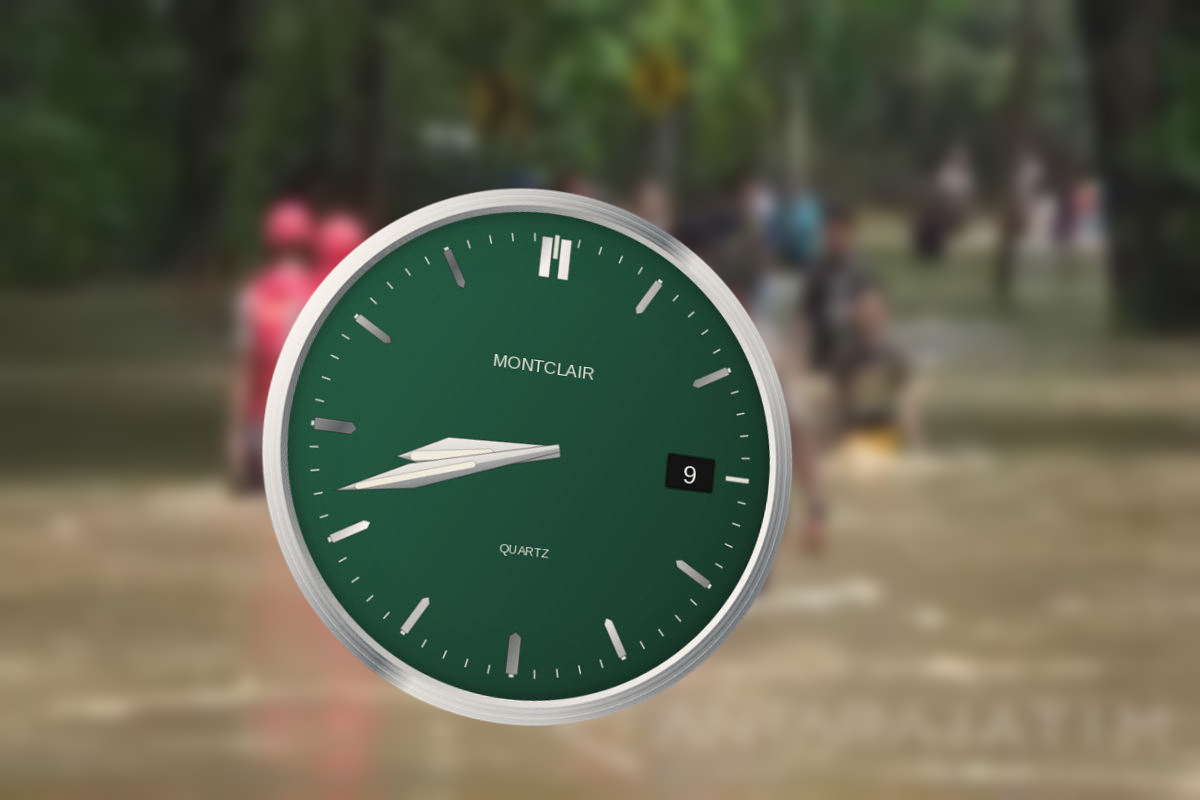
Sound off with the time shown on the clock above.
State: 8:42
